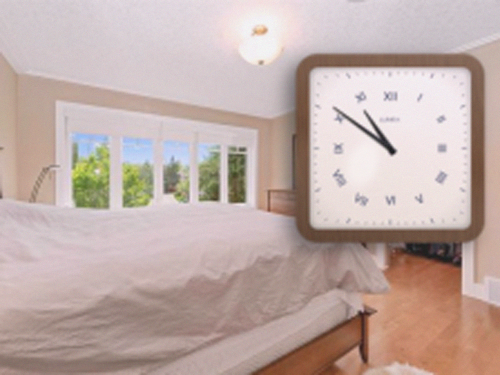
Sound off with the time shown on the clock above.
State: 10:51
